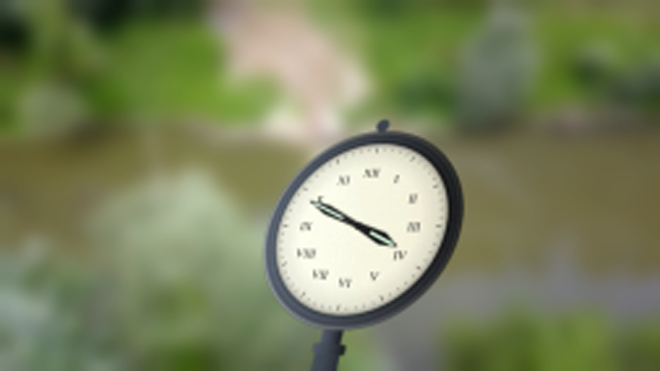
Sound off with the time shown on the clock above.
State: 3:49
